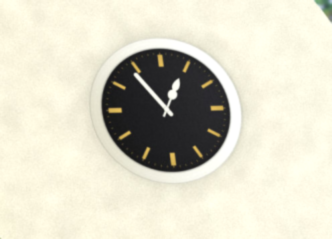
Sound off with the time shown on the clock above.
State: 12:54
